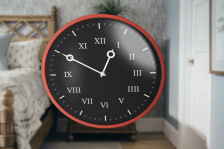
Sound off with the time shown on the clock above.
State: 12:50
